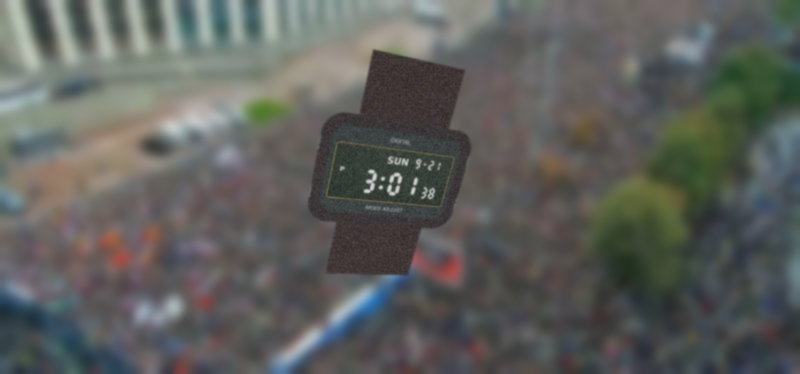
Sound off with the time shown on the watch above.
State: 3:01:38
